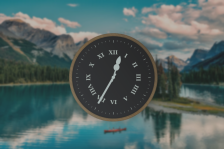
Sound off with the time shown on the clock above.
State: 12:35
